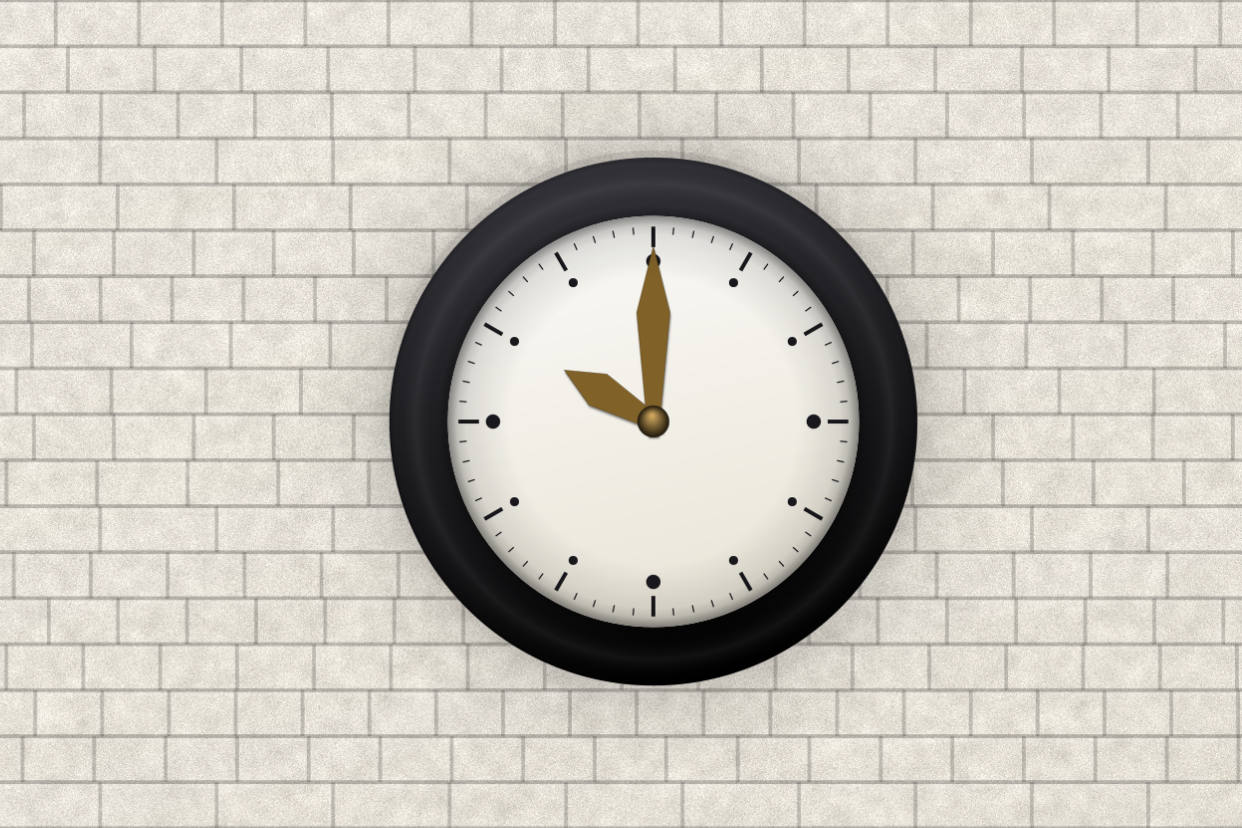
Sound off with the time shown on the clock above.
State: 10:00
